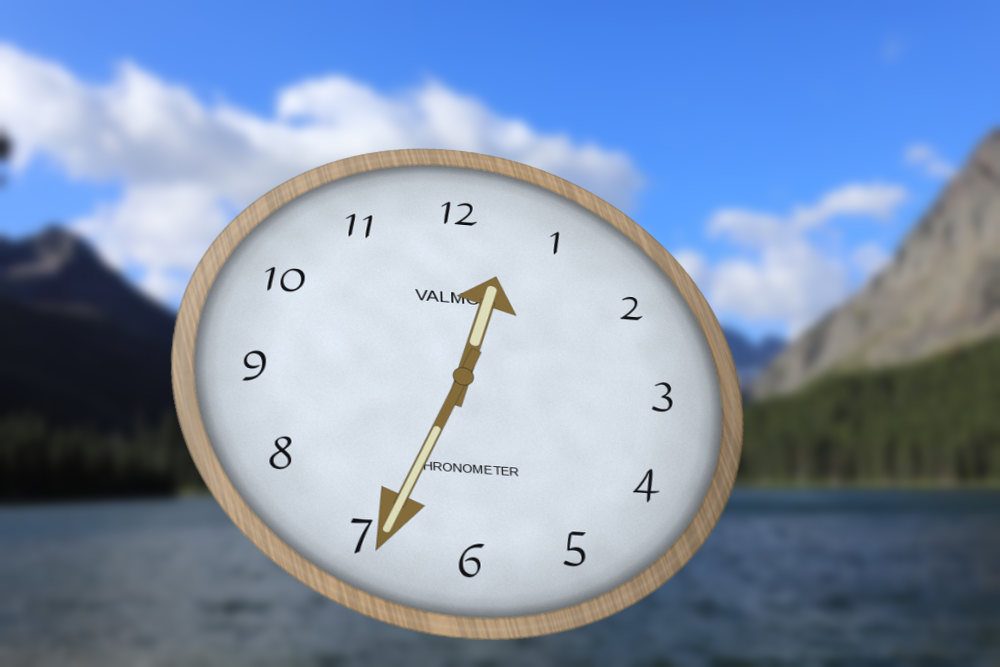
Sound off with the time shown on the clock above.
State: 12:34
